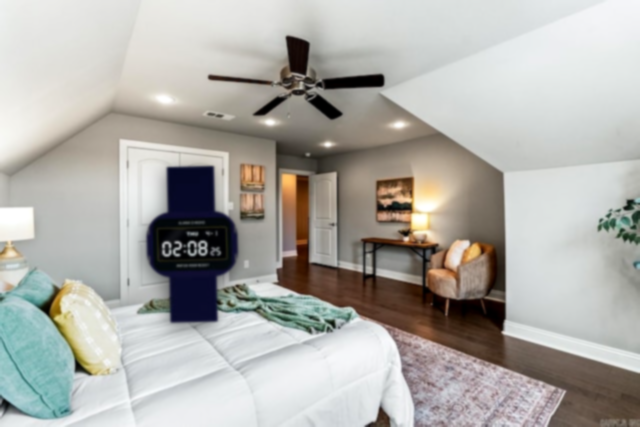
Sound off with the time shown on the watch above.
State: 2:08
